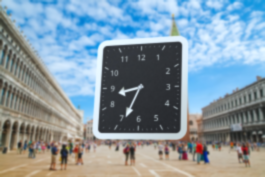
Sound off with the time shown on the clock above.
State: 8:34
